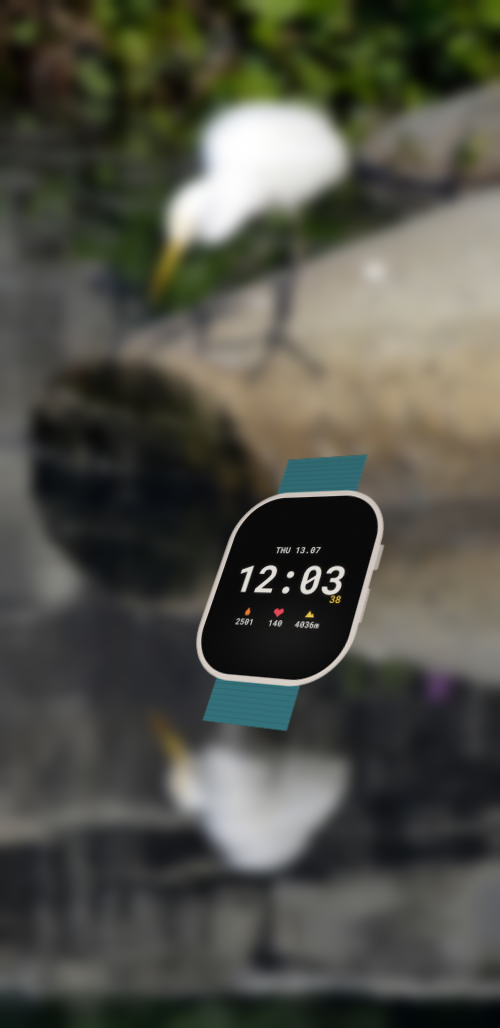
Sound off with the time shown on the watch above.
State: 12:03:38
